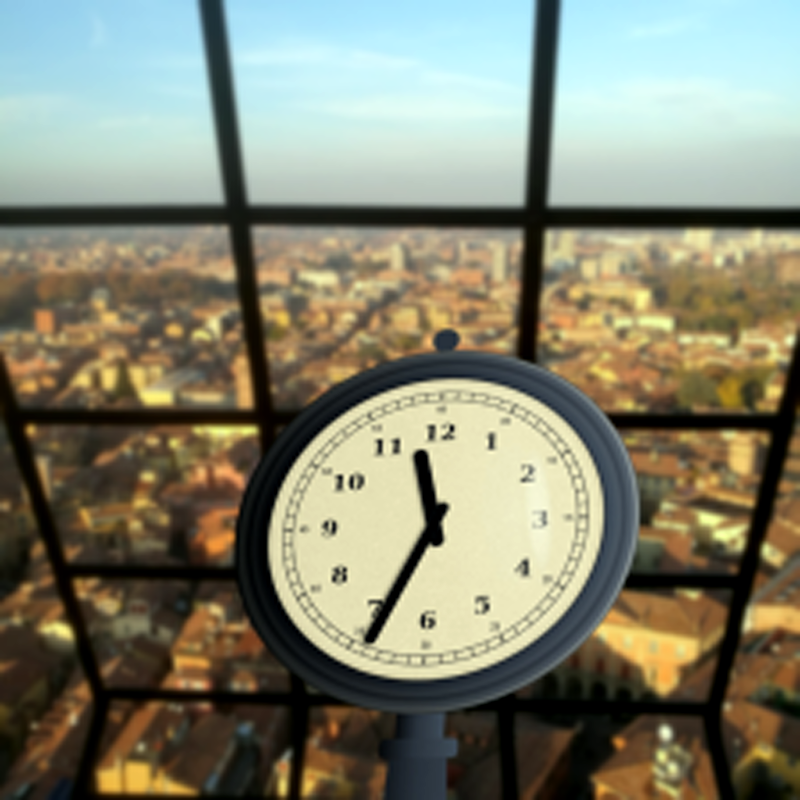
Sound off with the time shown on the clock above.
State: 11:34
